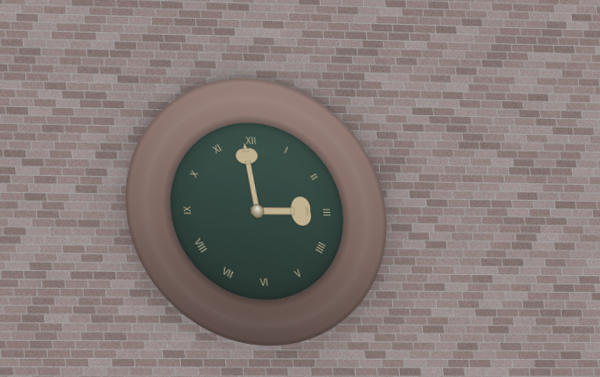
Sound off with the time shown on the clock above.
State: 2:59
